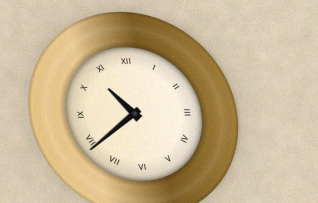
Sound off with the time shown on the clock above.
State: 10:39
